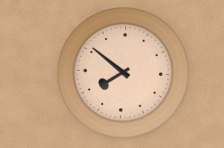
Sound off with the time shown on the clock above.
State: 7:51
